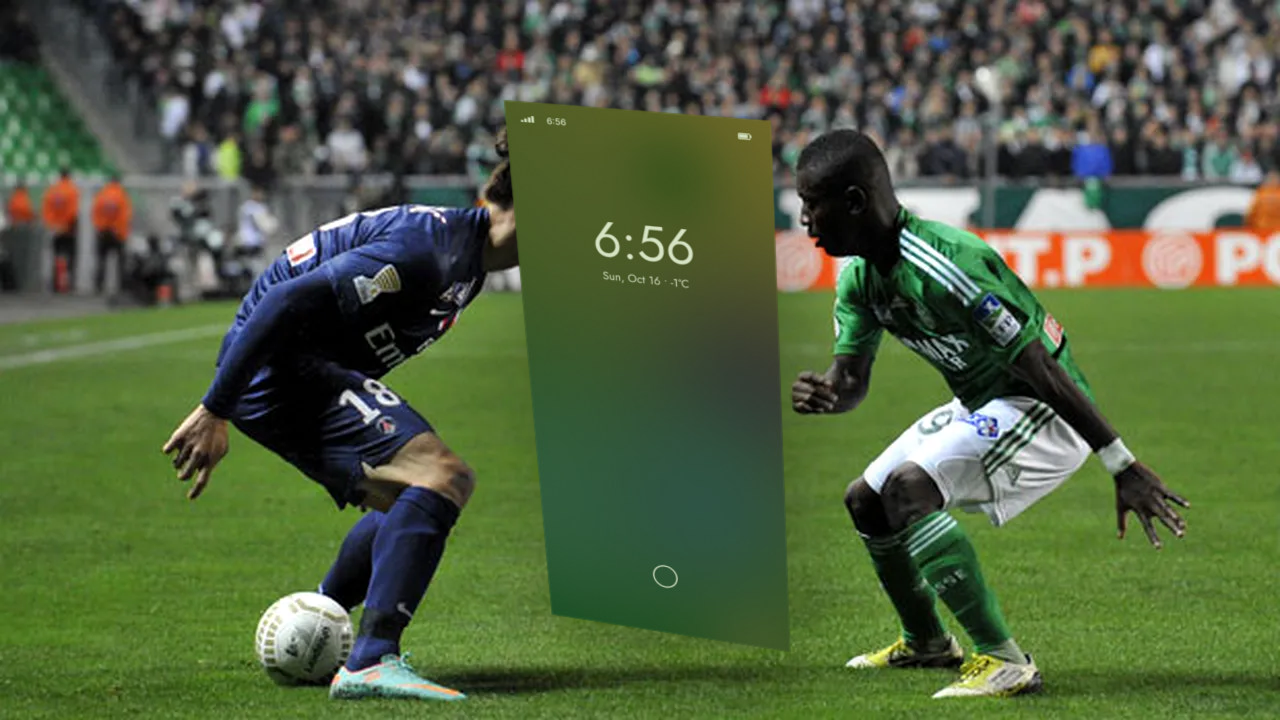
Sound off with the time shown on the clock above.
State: 6:56
